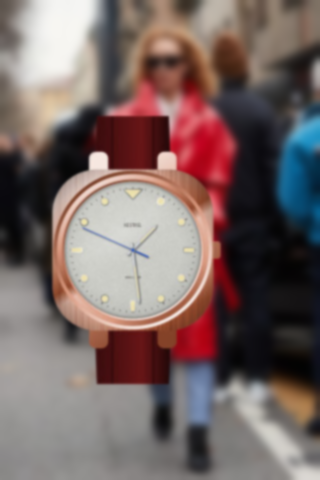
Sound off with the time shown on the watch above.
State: 1:28:49
